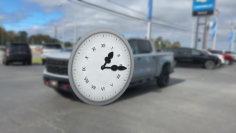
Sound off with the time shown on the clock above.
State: 1:16
